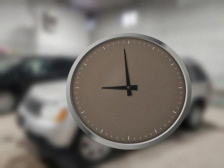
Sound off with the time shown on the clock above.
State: 8:59
